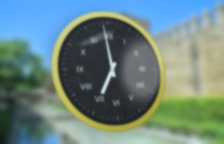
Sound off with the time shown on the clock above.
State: 6:59
